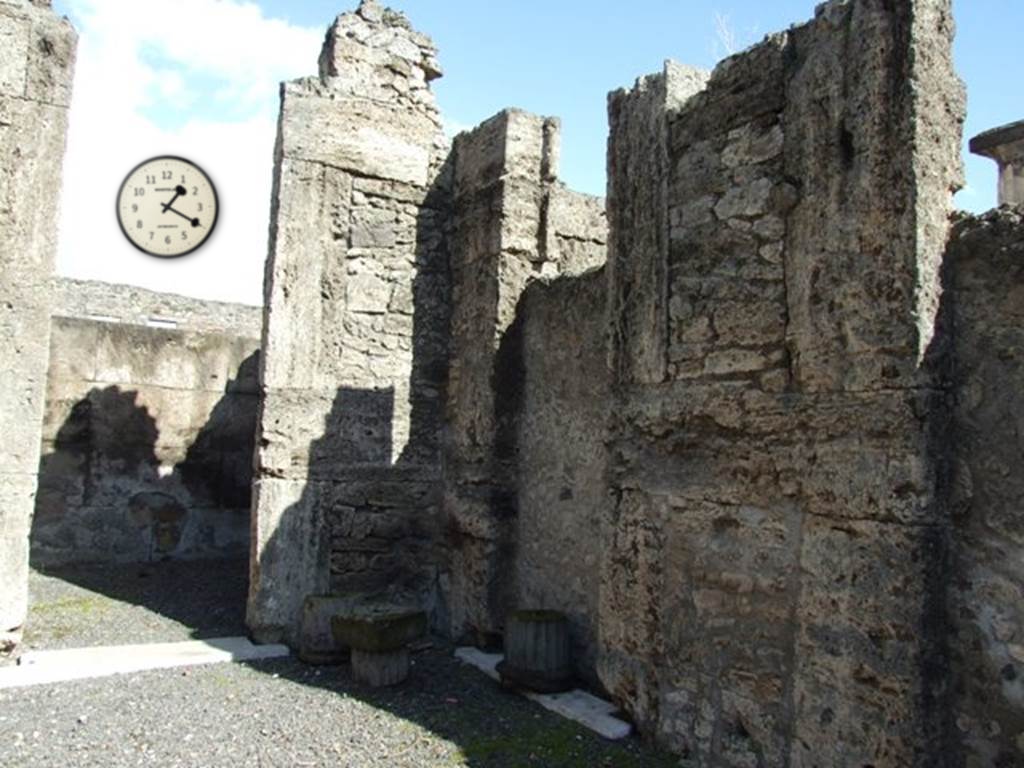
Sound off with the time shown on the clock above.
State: 1:20
